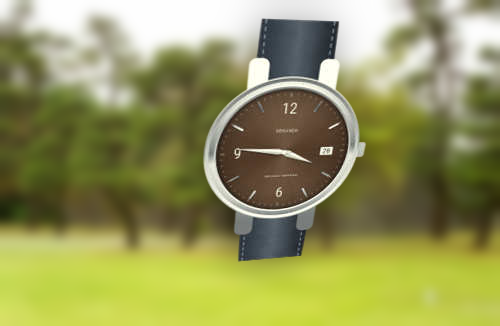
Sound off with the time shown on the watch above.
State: 3:46
